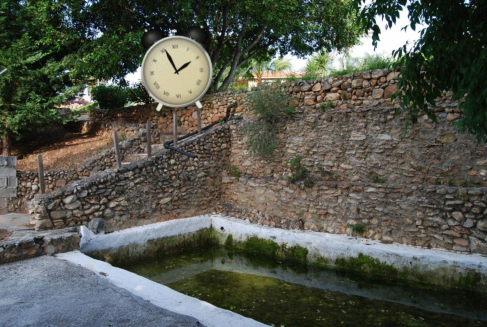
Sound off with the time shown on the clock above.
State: 1:56
